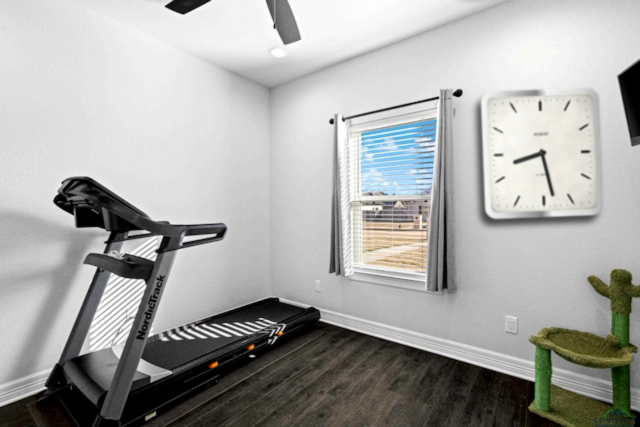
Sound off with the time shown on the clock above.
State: 8:28
